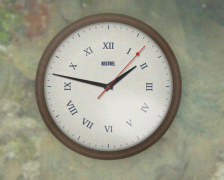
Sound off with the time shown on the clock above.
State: 1:47:07
